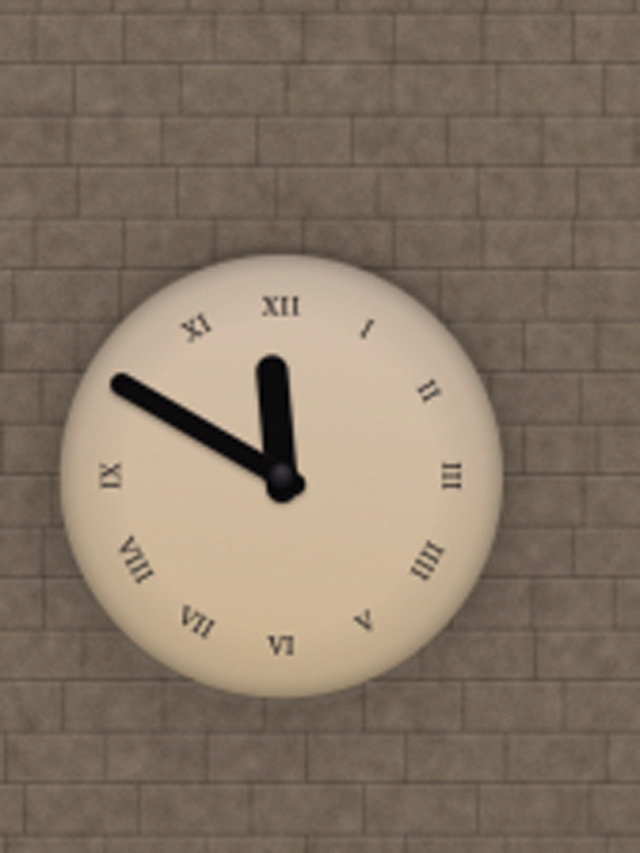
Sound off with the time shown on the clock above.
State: 11:50
